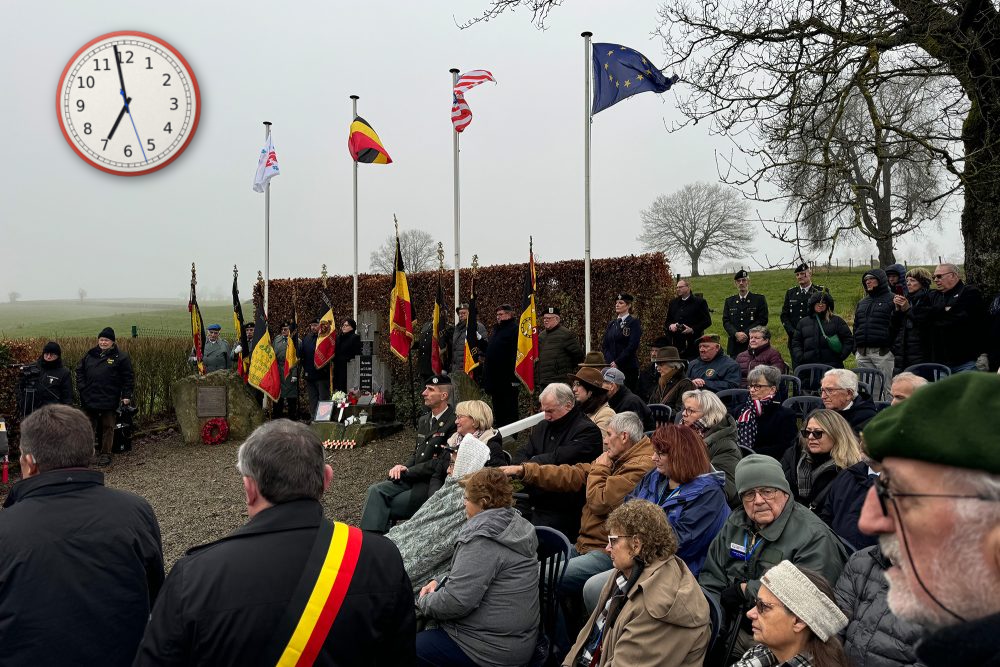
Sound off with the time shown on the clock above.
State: 6:58:27
